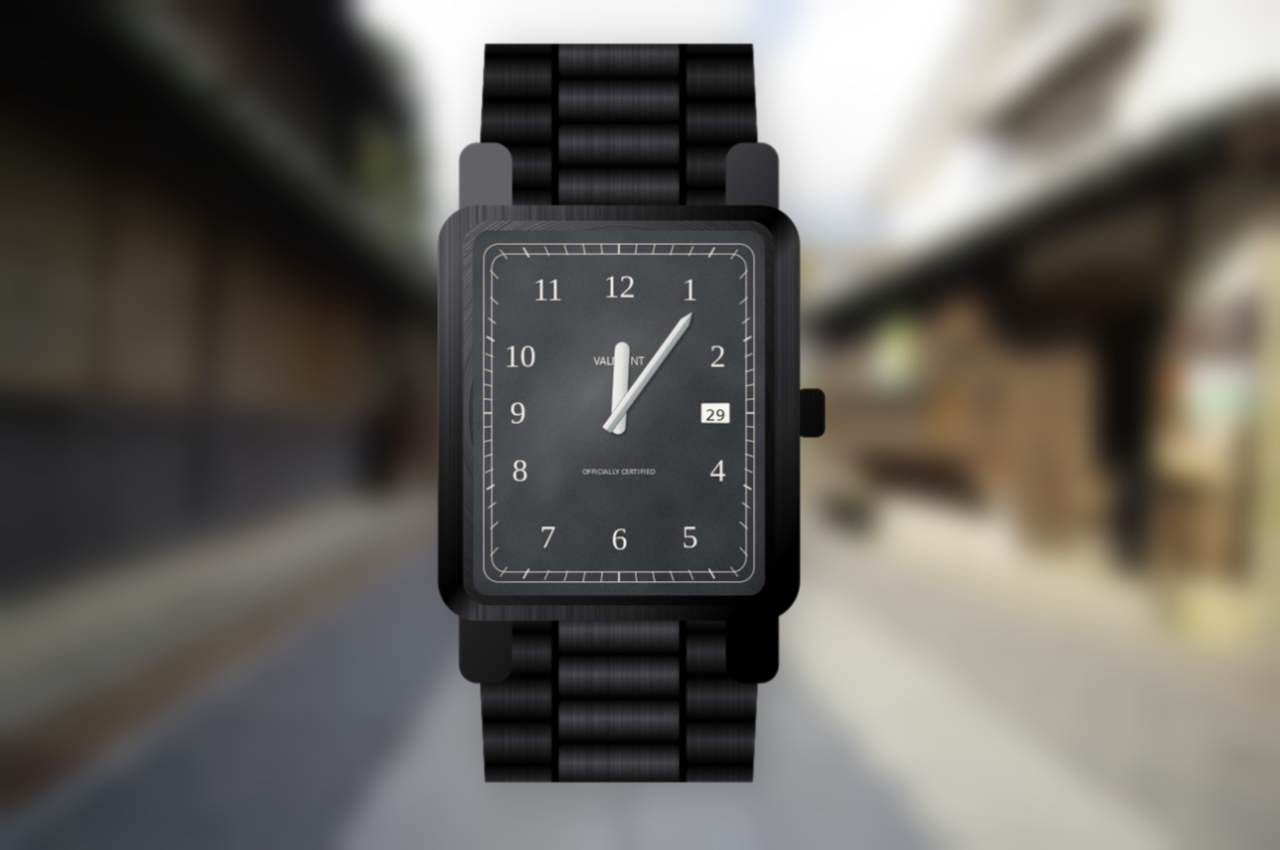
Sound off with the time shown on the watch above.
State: 12:06
